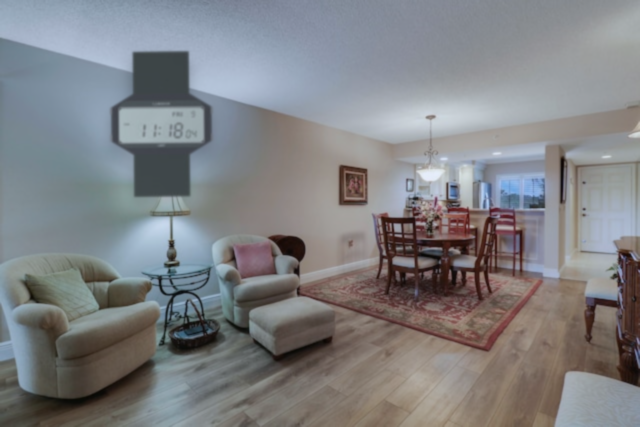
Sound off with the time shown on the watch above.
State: 11:18
